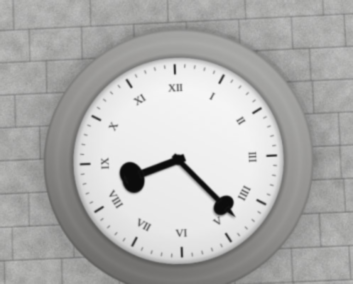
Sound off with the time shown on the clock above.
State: 8:23
